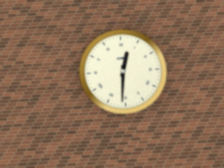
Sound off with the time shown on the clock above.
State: 12:31
